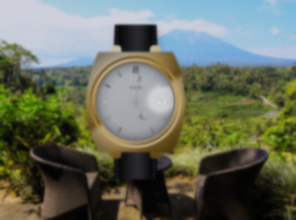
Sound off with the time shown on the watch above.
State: 5:01
